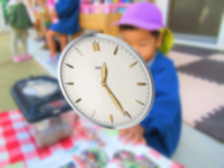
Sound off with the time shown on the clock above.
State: 12:26
